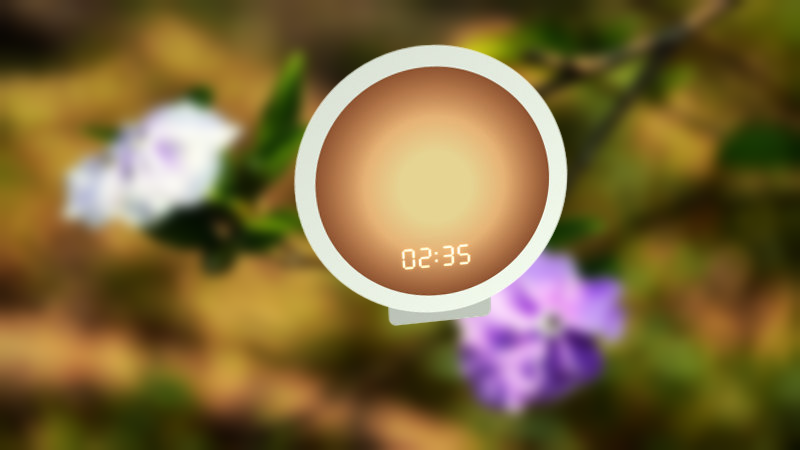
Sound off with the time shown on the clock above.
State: 2:35
